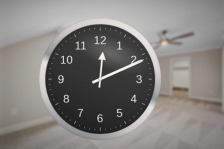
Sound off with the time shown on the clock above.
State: 12:11
